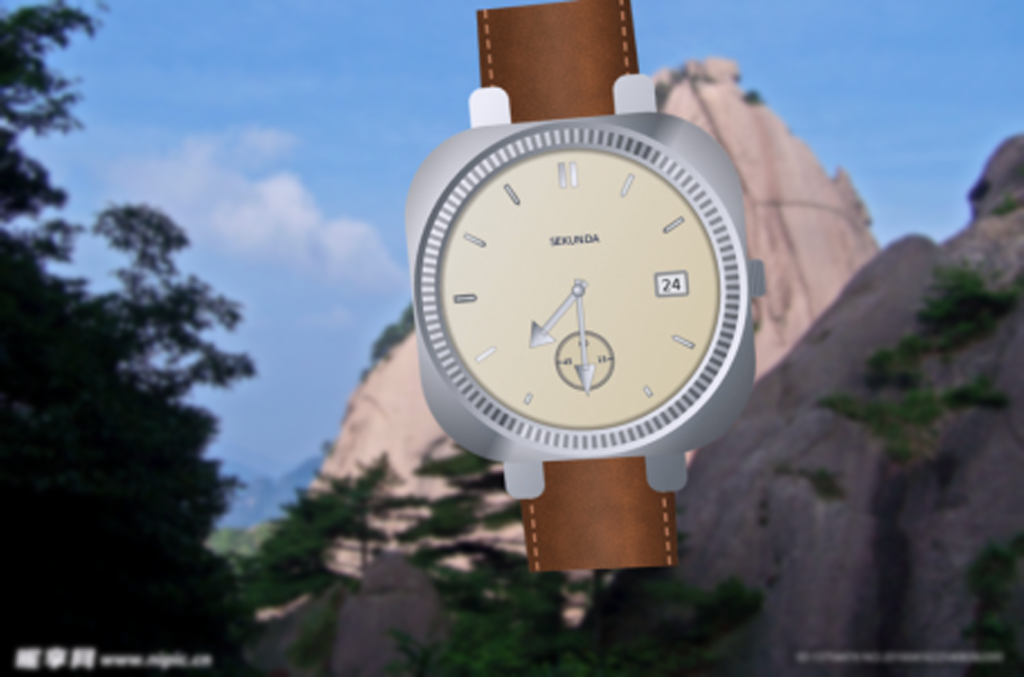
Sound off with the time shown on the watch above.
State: 7:30
